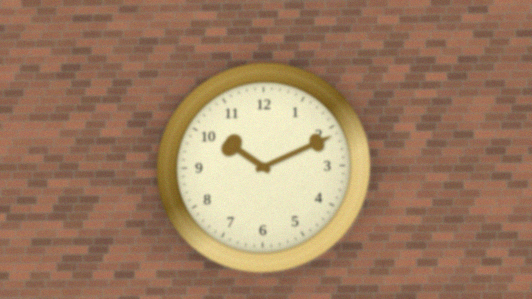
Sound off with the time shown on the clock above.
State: 10:11
